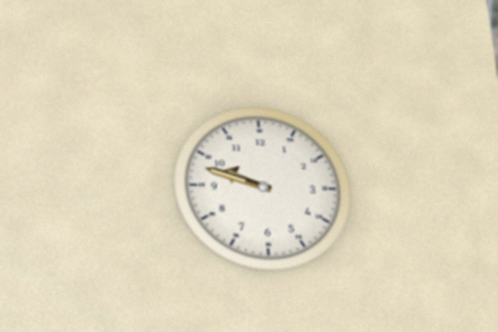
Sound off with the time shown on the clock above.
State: 9:48
